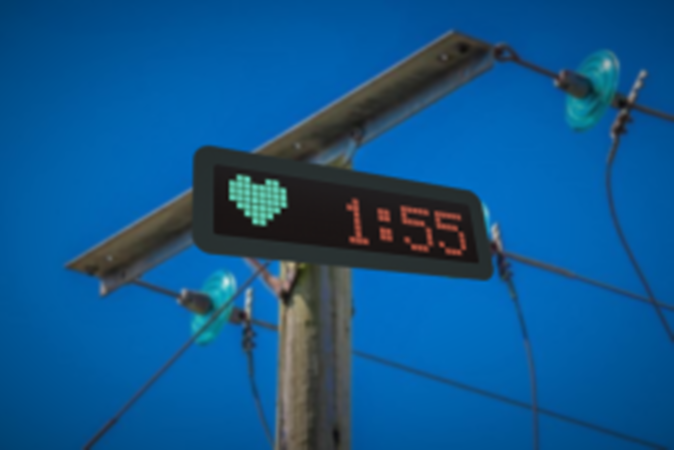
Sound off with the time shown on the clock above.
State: 1:55
